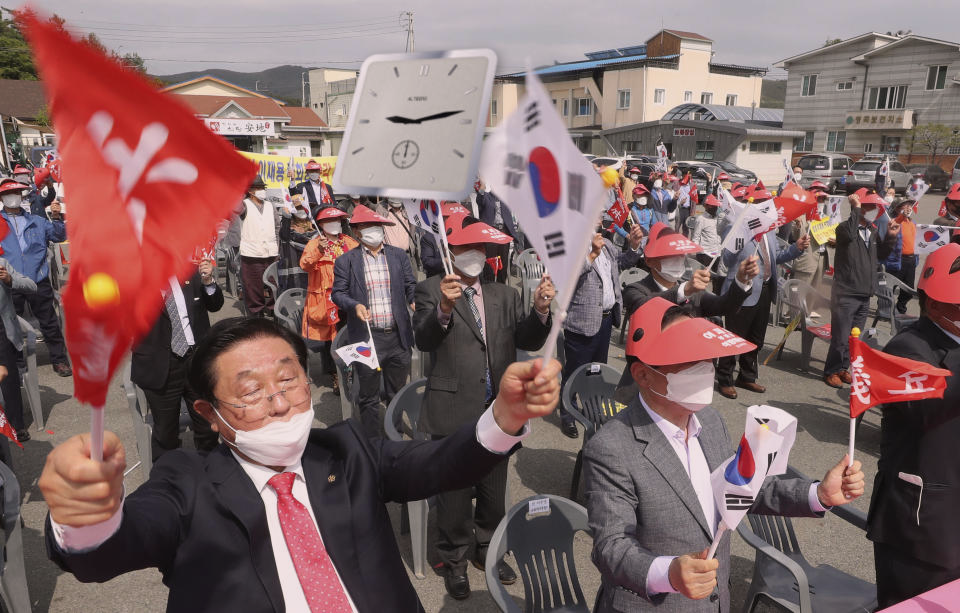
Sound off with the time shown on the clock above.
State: 9:13
